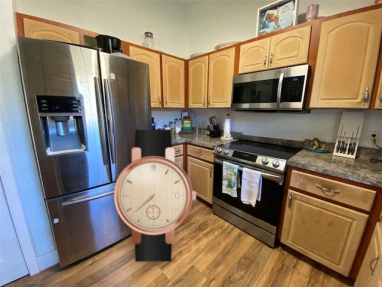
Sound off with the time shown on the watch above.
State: 7:38
